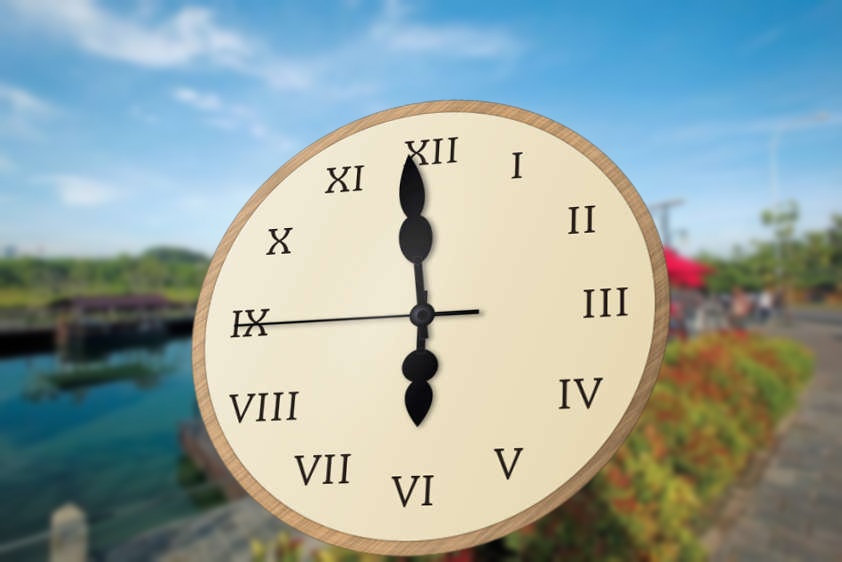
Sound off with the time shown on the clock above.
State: 5:58:45
